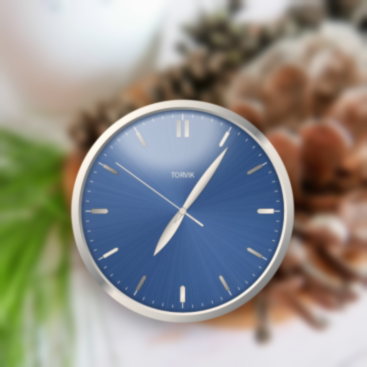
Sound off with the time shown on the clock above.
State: 7:05:51
